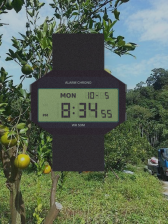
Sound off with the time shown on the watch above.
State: 8:34:55
